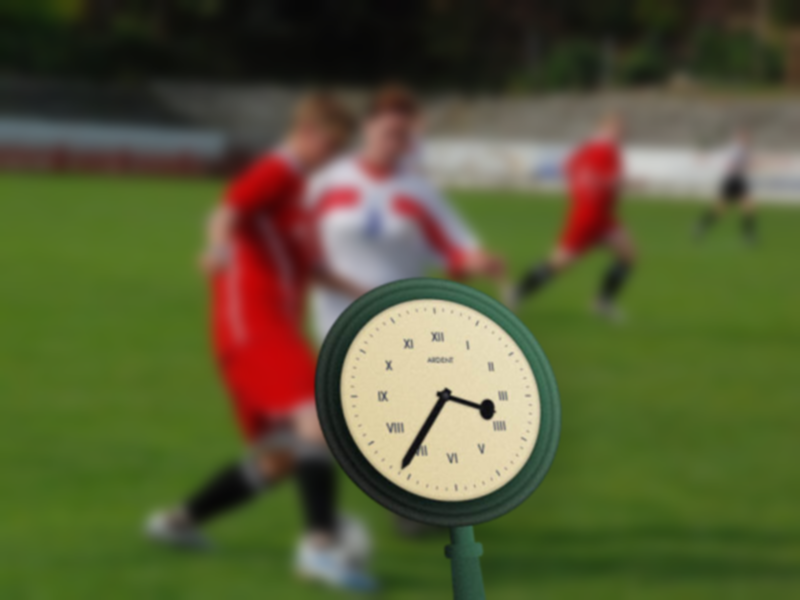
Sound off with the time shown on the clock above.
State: 3:36
